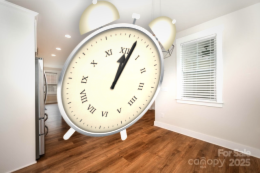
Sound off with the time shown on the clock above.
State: 12:02
